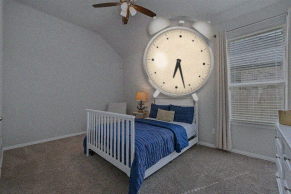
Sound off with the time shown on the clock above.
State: 6:27
